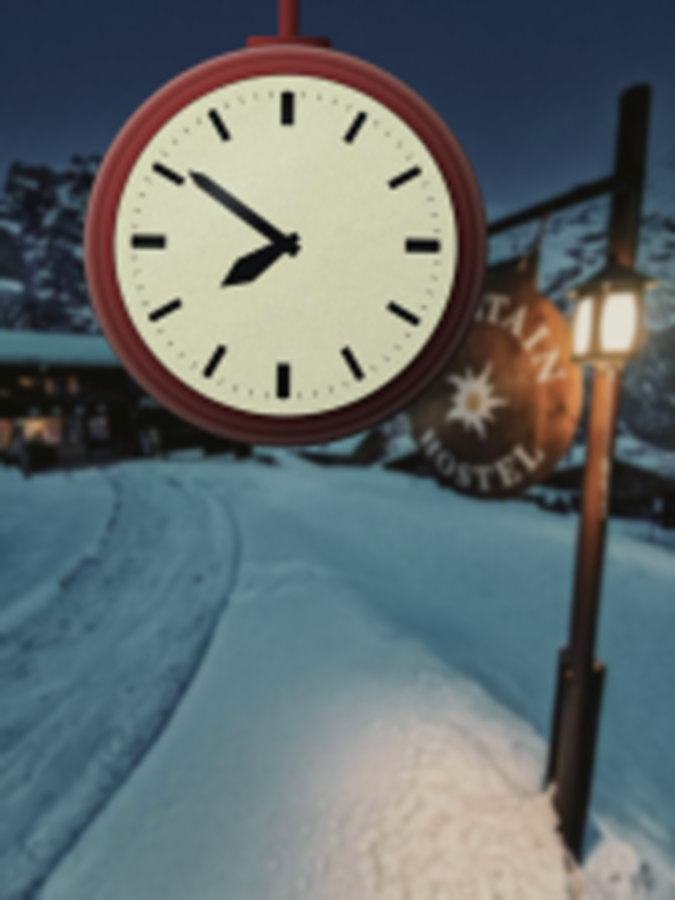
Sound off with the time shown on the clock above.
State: 7:51
